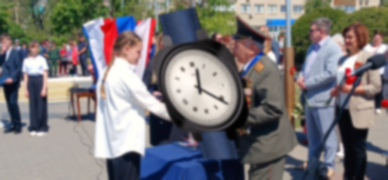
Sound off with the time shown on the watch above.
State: 12:21
